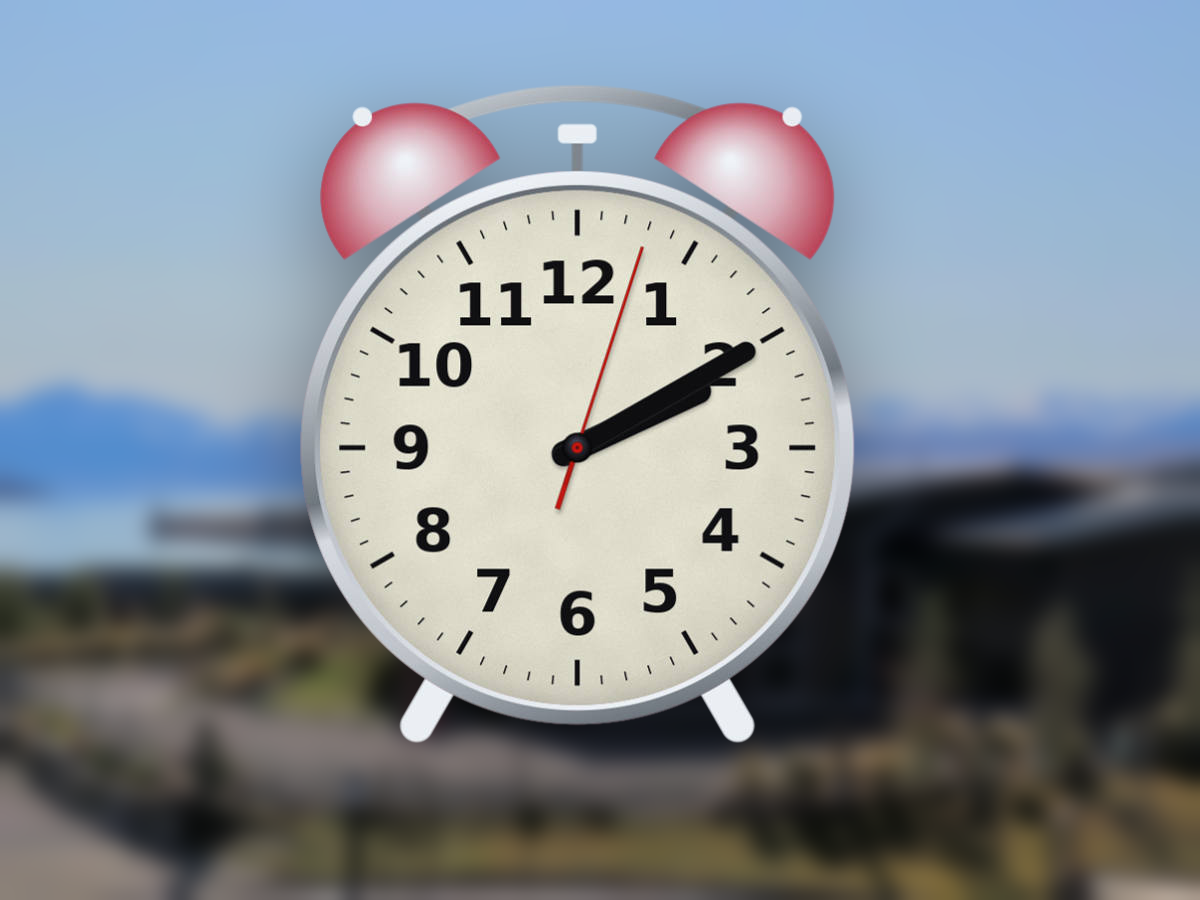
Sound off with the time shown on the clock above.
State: 2:10:03
